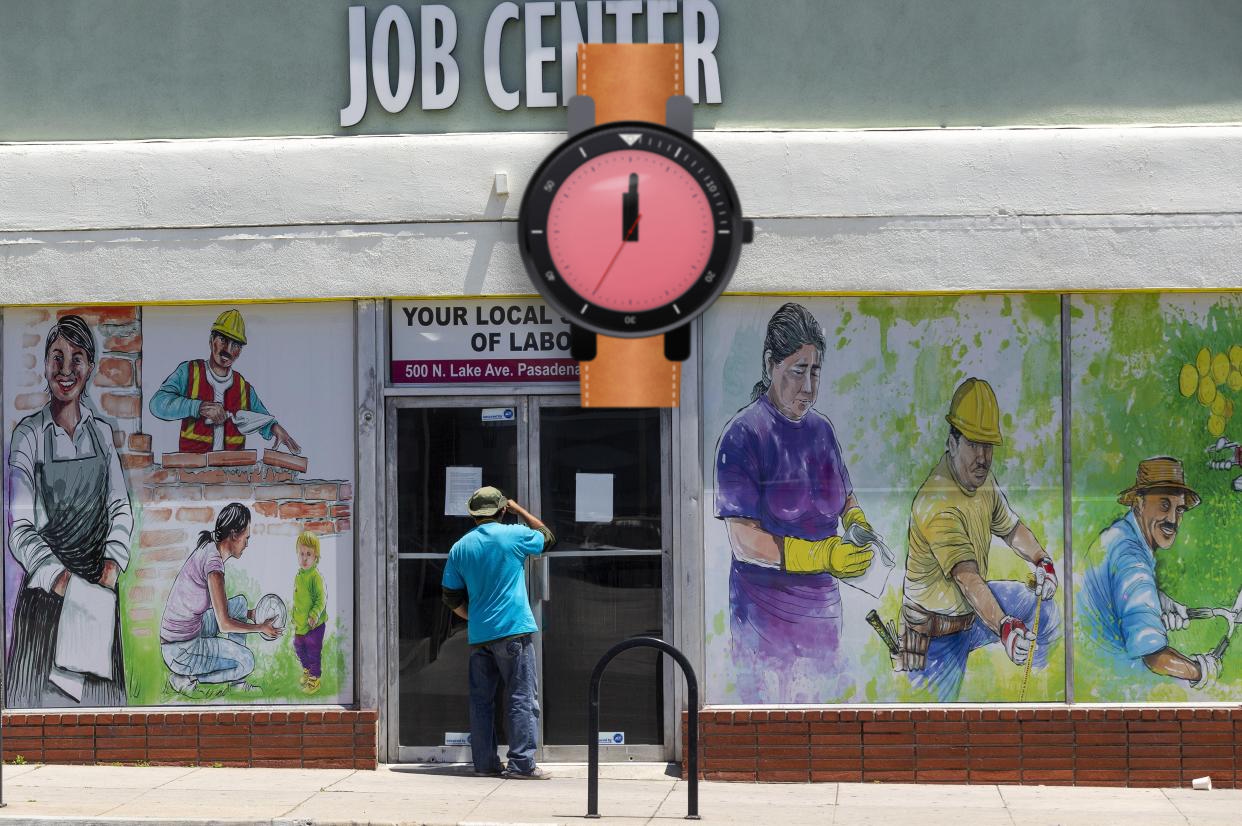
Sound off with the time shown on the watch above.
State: 12:00:35
